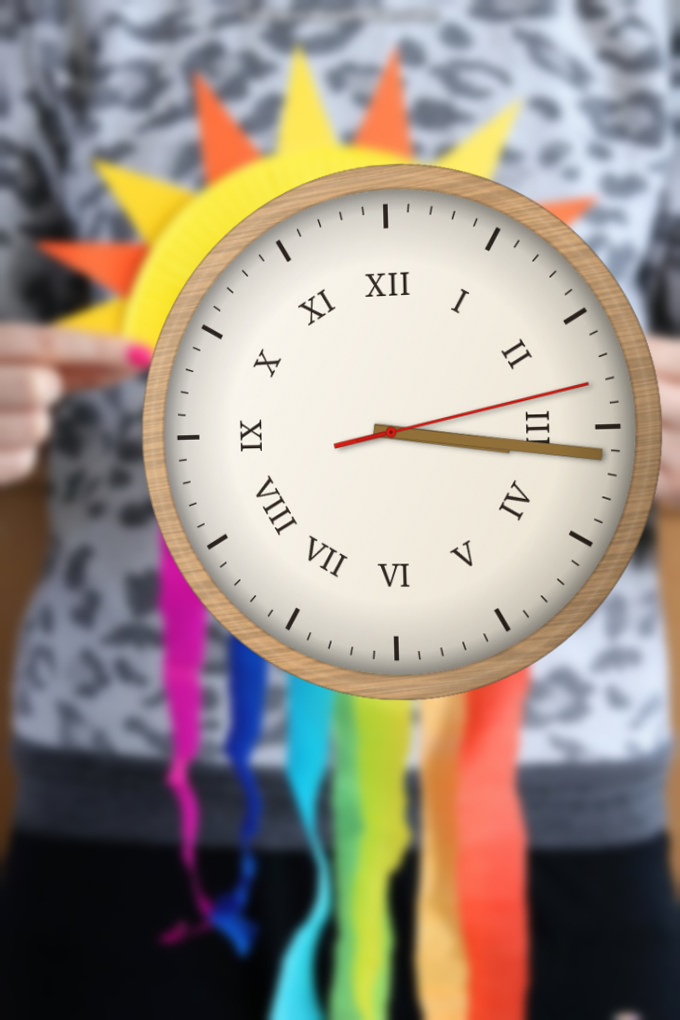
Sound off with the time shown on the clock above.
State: 3:16:13
